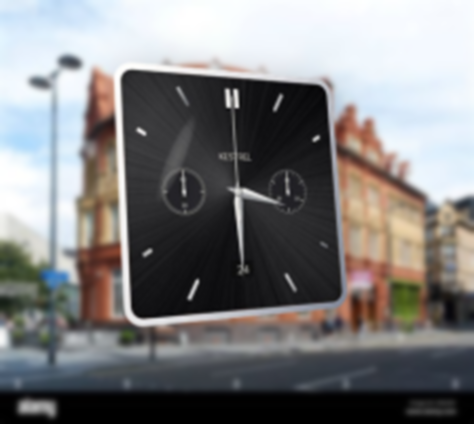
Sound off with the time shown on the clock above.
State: 3:30
